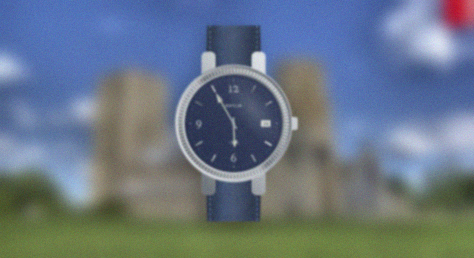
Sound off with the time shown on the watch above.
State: 5:55
